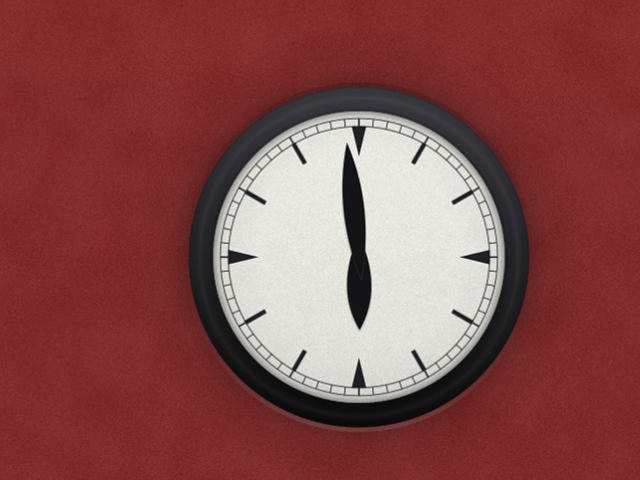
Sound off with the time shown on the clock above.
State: 5:59
